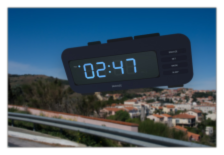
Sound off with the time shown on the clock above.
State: 2:47
